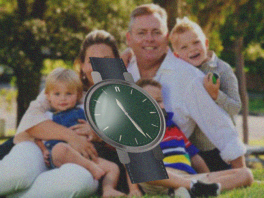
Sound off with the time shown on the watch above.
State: 11:26
